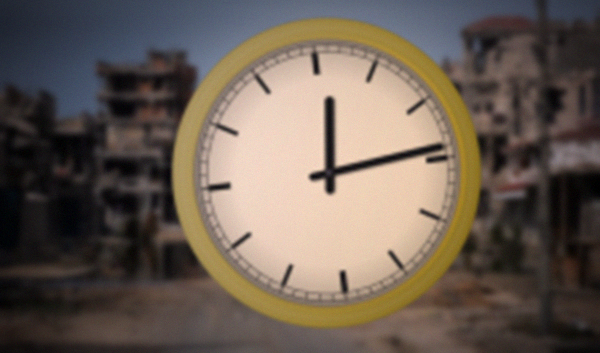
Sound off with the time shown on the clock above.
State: 12:14
